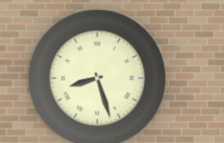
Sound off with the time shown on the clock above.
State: 8:27
